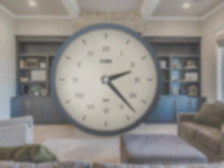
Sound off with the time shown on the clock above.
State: 2:23
